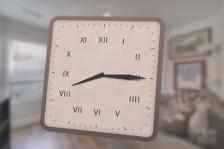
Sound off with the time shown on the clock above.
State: 8:15
